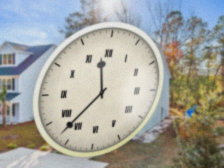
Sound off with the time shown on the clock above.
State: 11:37
